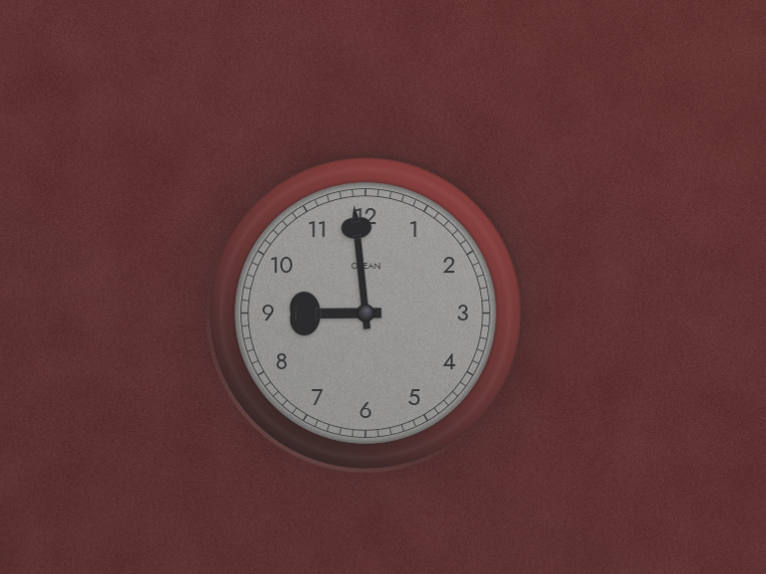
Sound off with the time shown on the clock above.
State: 8:59
